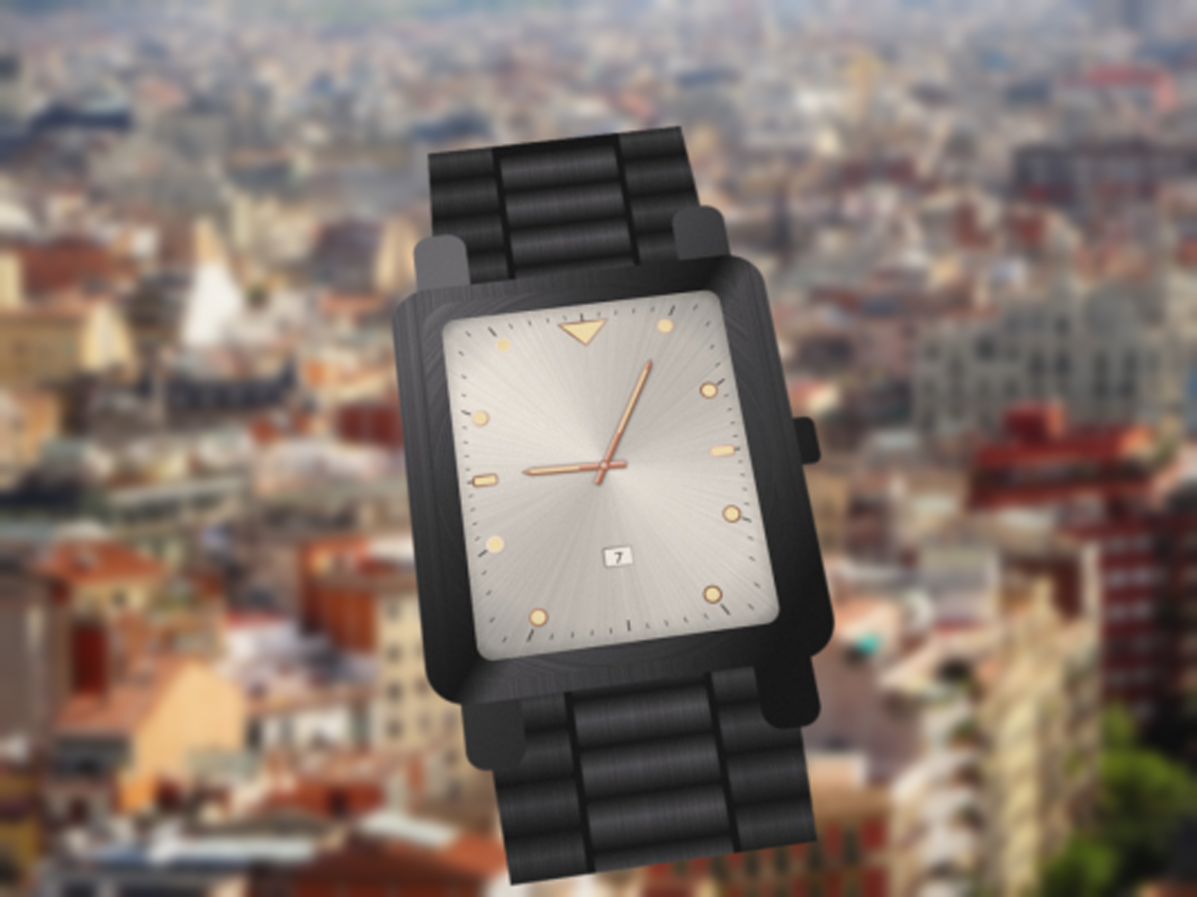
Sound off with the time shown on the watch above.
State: 9:05
